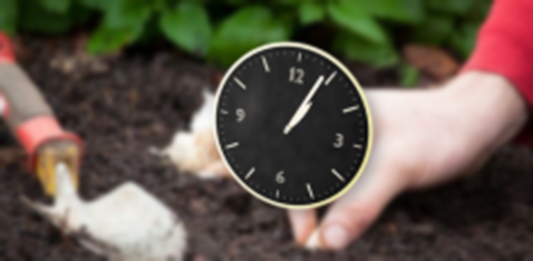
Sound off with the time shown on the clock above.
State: 1:04
